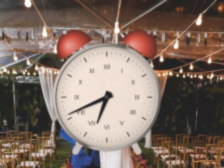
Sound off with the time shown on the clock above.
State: 6:41
